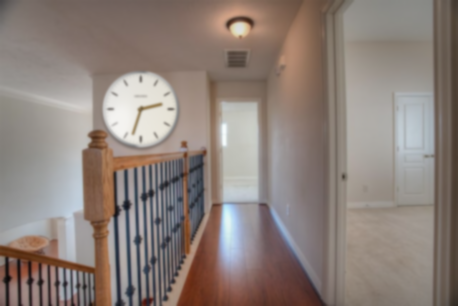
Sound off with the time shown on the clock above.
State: 2:33
